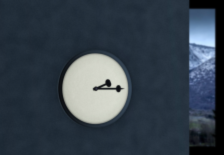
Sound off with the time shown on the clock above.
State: 2:15
